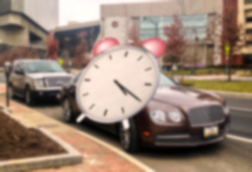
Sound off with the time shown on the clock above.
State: 4:20
